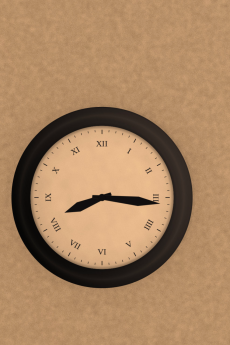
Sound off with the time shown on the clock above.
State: 8:16
